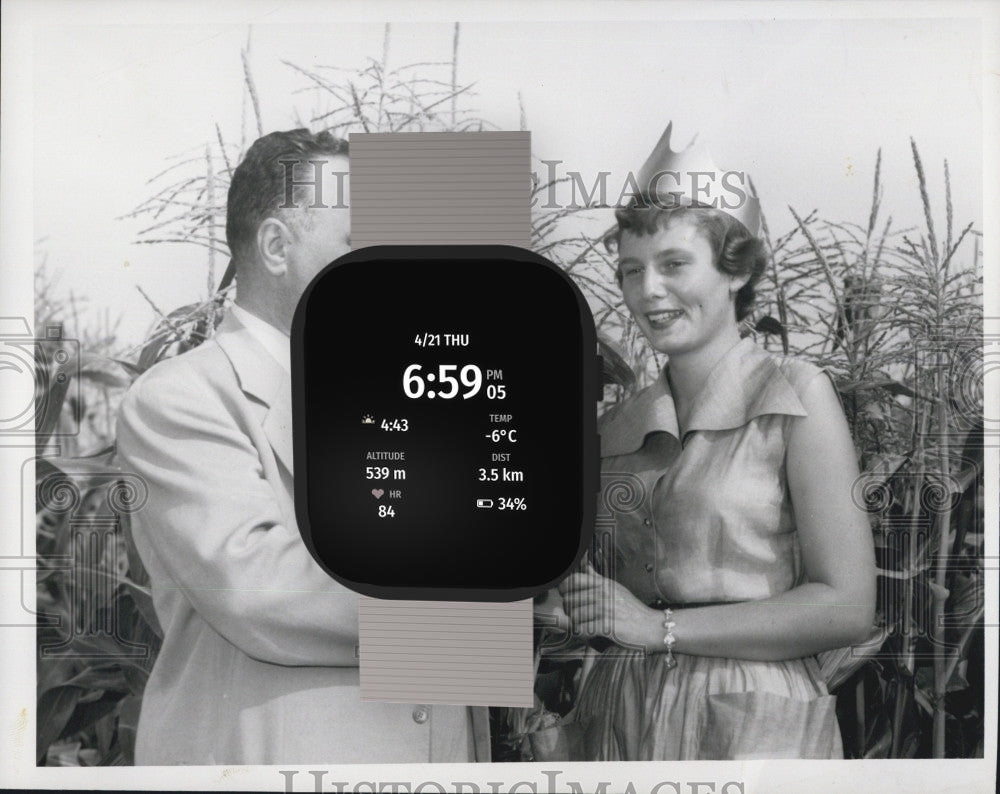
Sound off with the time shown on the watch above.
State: 6:59:05
